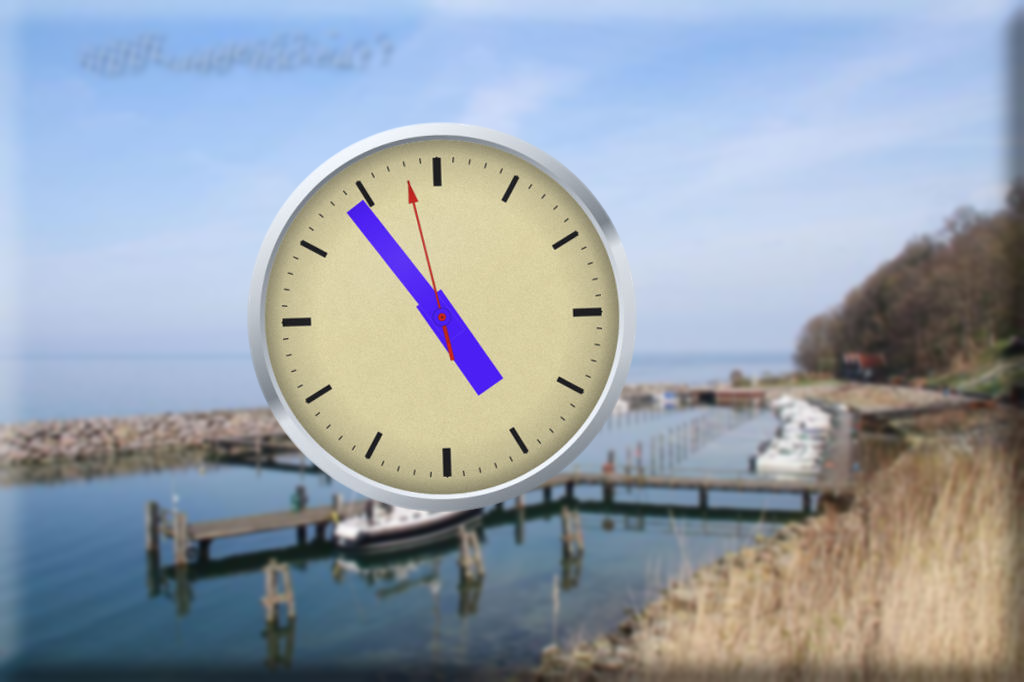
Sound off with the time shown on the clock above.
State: 4:53:58
